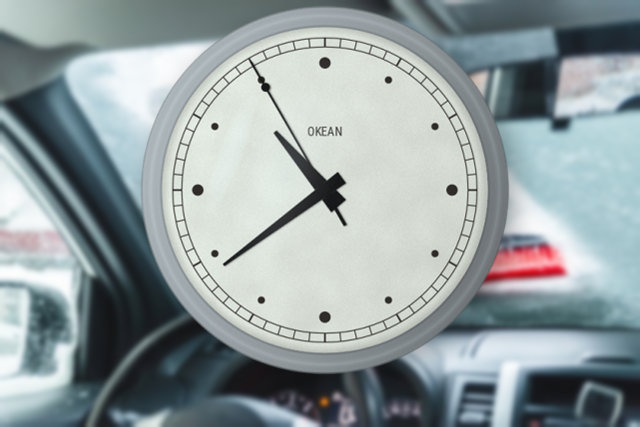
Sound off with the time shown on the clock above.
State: 10:38:55
